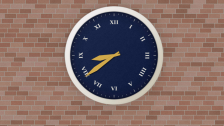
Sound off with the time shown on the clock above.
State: 8:39
